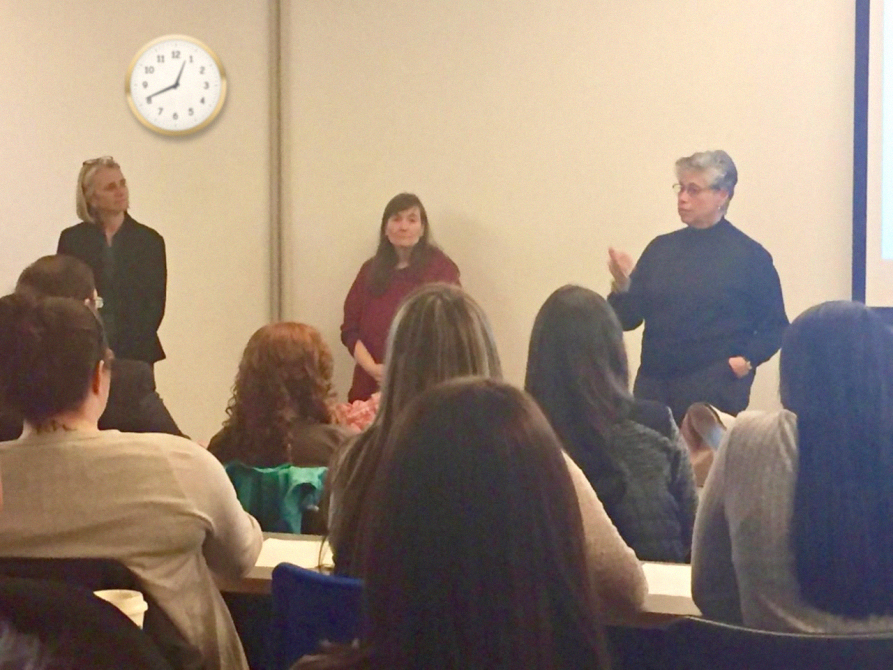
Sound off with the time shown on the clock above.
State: 12:41
